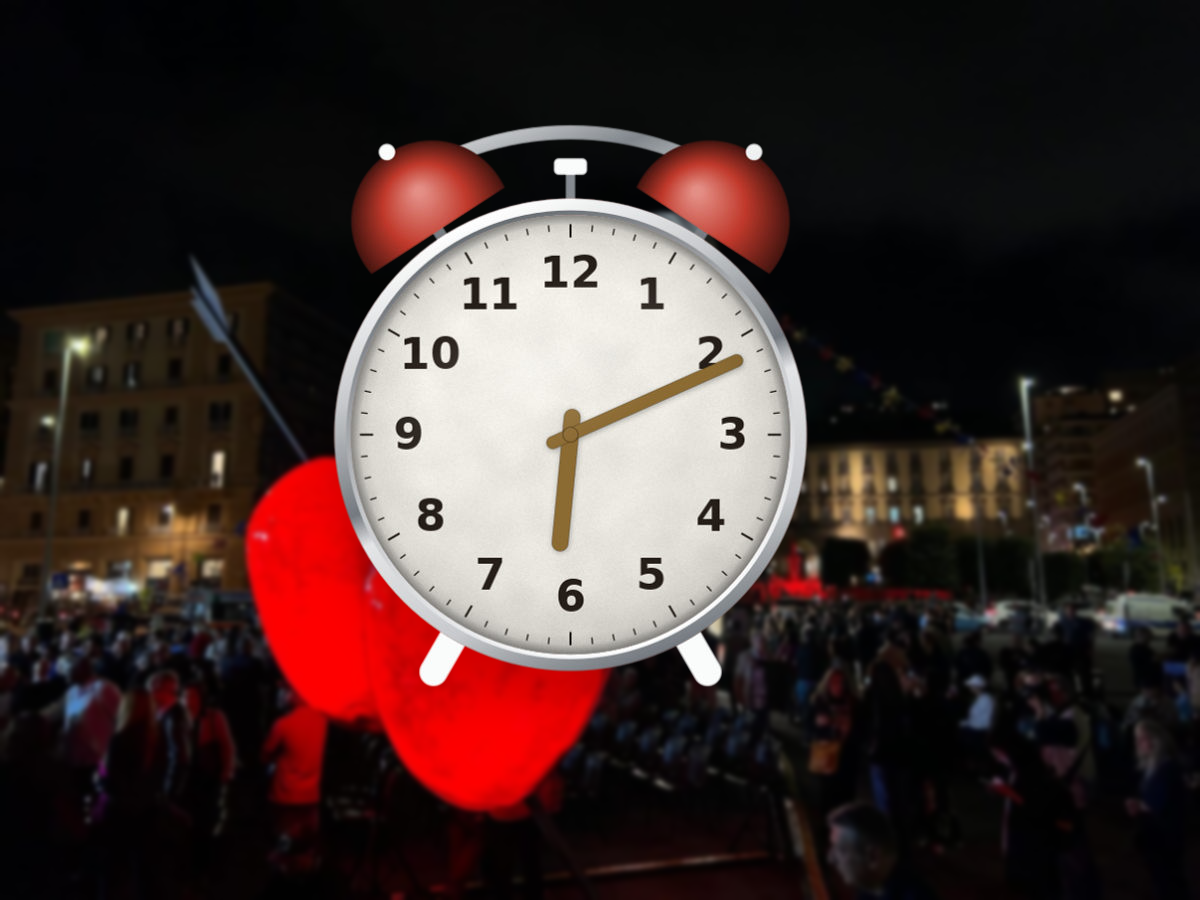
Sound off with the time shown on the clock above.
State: 6:11
